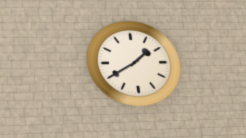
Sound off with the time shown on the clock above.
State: 1:40
